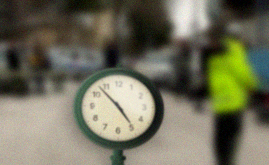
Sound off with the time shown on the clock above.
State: 4:53
